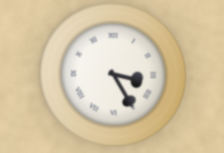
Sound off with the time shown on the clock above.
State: 3:25
